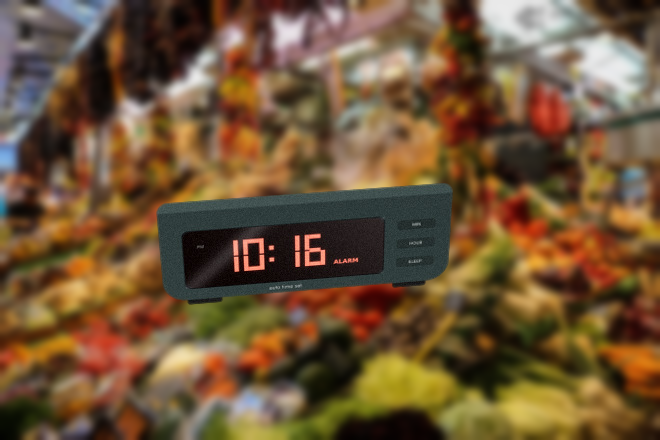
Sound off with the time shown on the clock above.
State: 10:16
